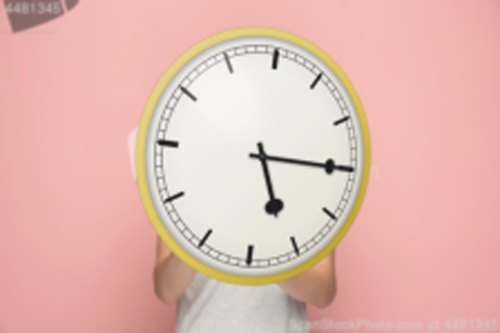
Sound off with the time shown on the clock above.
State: 5:15
